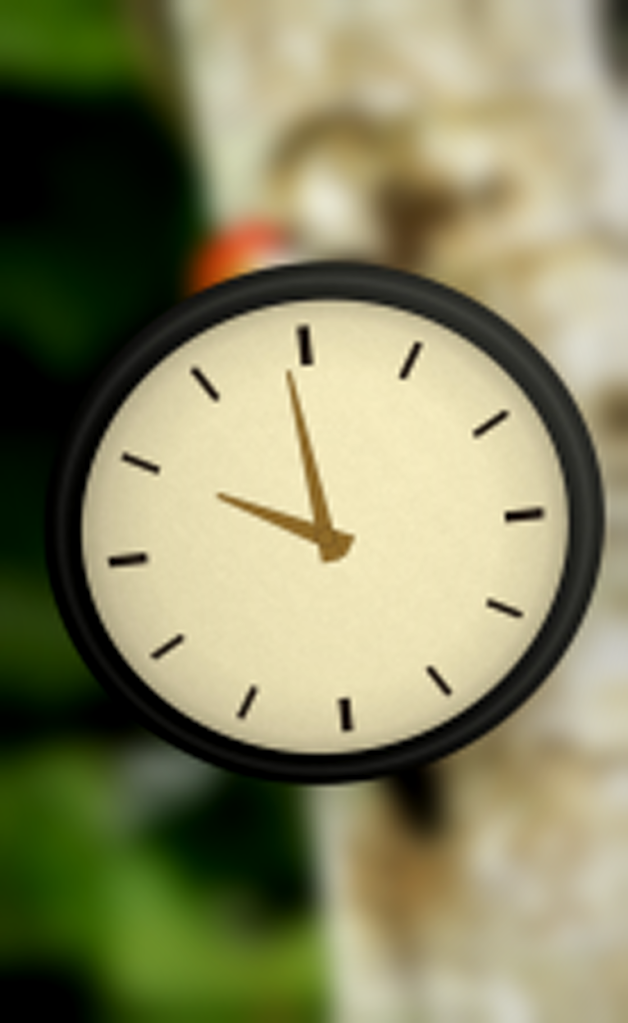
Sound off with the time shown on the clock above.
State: 9:59
